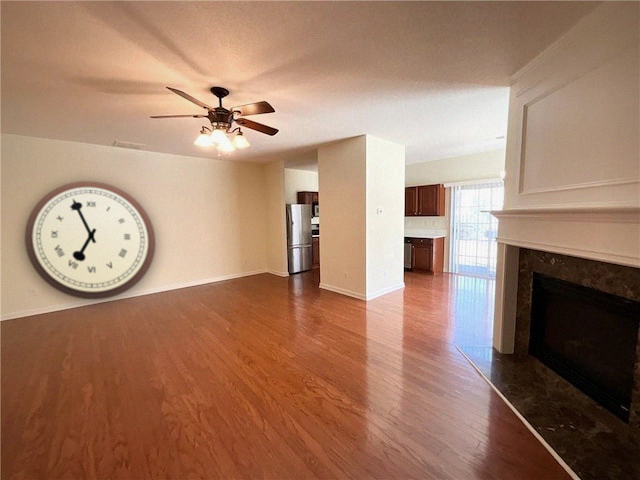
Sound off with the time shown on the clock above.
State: 6:56
